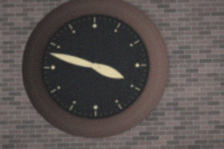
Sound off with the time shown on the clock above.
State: 3:48
